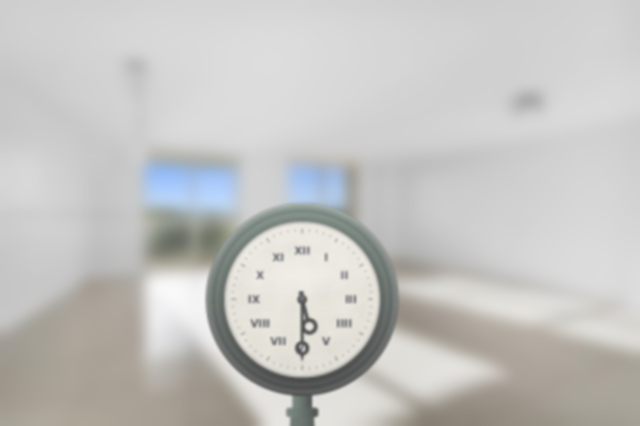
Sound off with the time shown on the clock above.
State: 5:30
